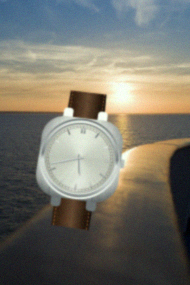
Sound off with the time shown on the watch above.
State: 5:42
